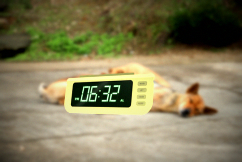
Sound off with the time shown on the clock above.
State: 6:32
